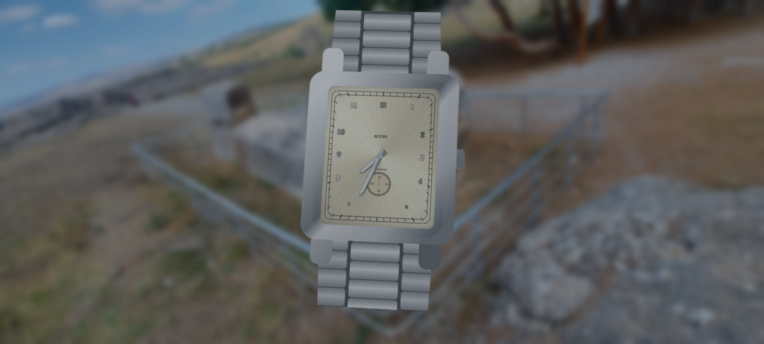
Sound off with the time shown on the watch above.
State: 7:34
